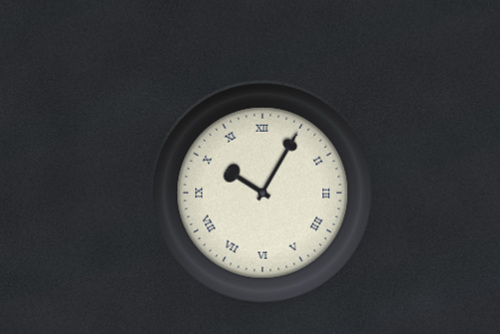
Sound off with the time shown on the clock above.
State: 10:05
